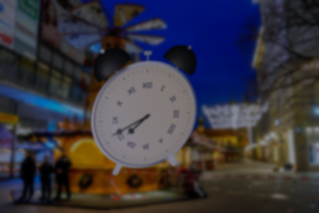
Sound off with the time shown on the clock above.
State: 7:41
